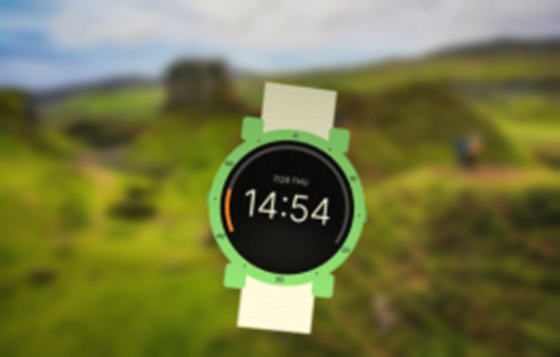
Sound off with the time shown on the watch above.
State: 14:54
